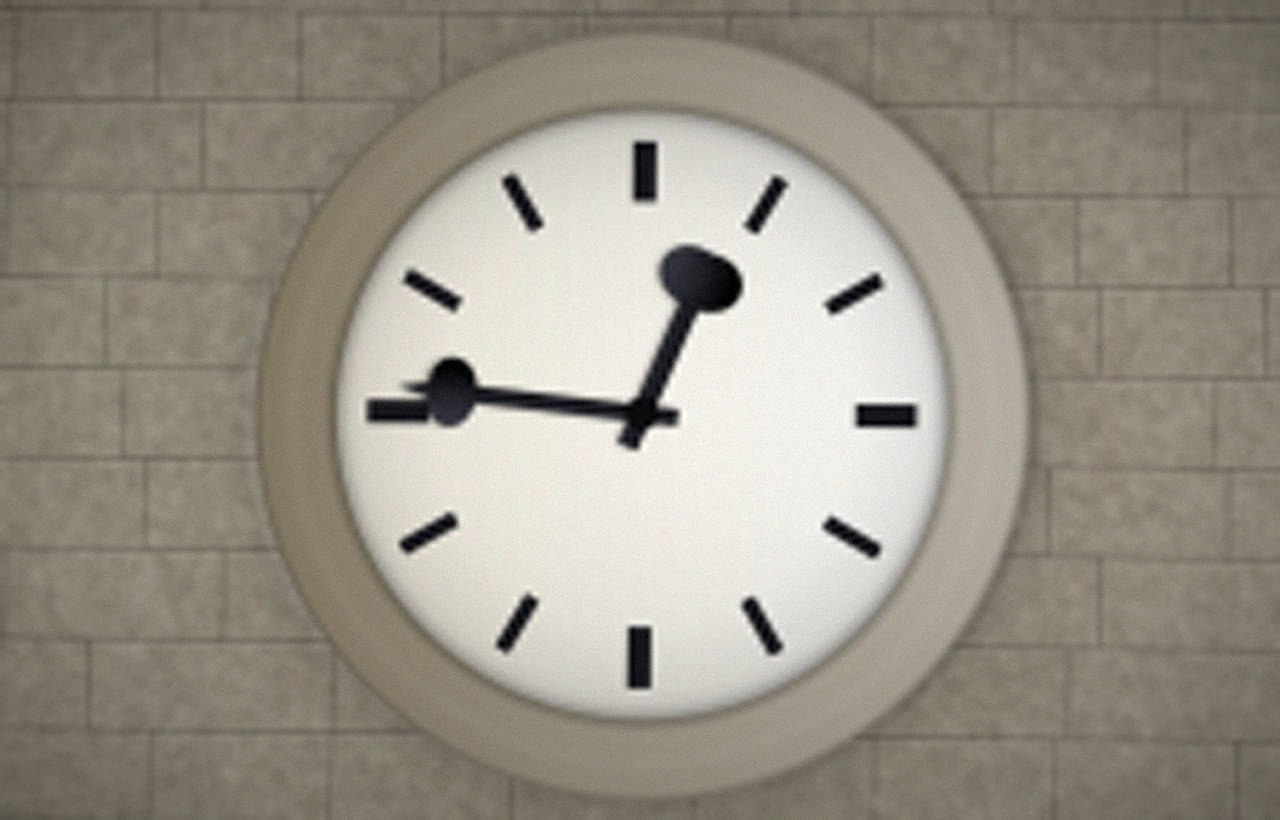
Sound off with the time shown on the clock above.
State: 12:46
